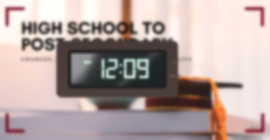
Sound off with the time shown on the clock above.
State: 12:09
